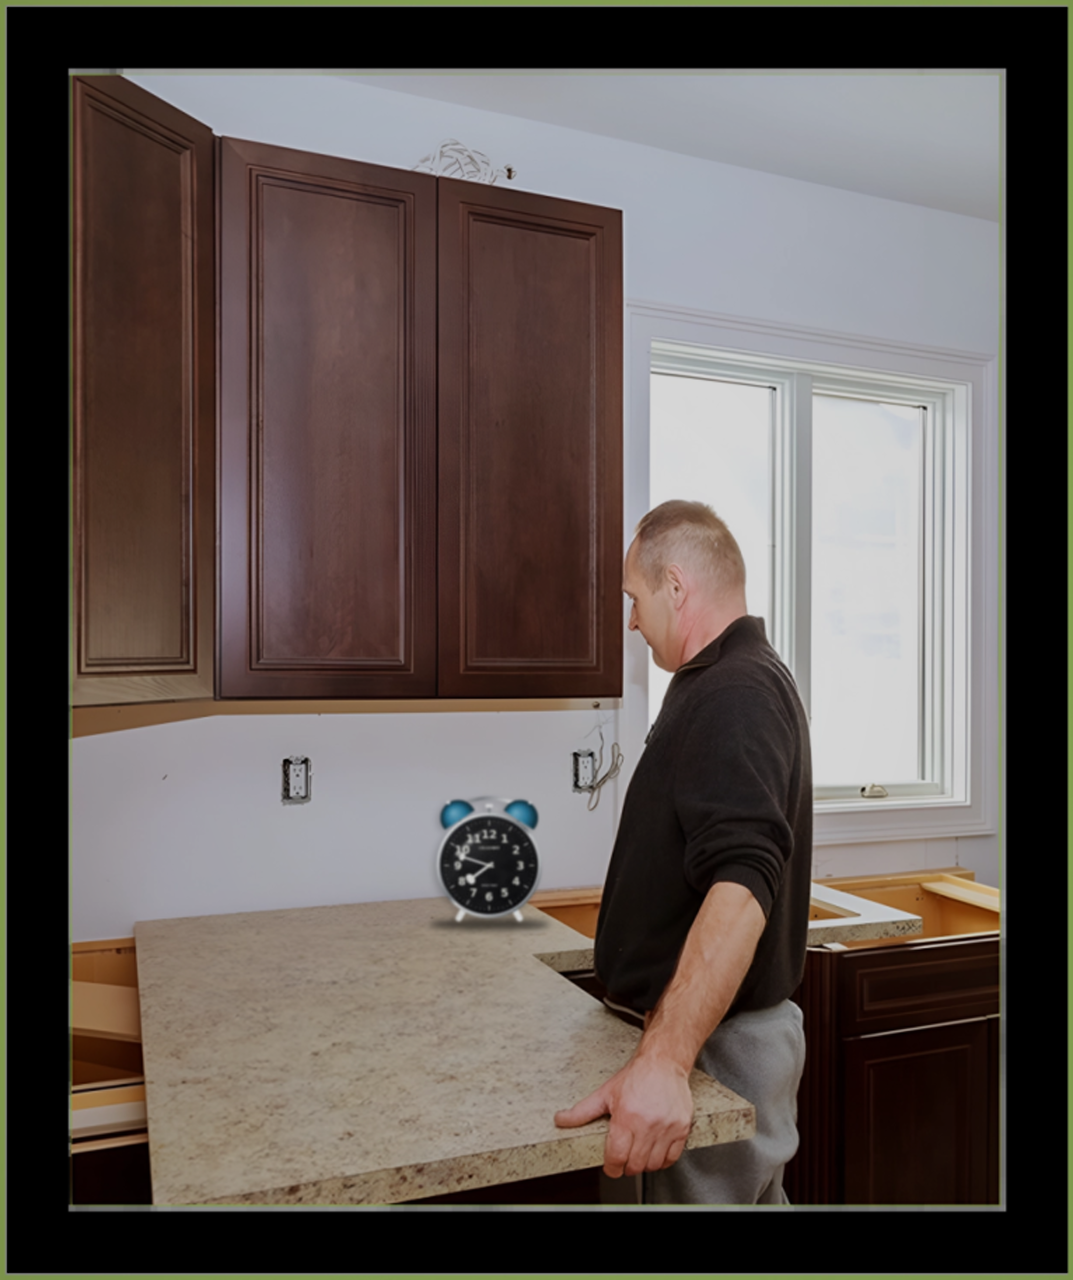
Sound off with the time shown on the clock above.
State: 7:48
